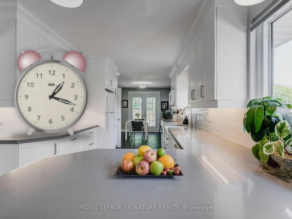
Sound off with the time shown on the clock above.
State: 1:18
